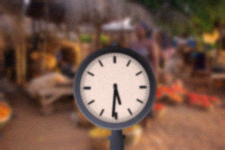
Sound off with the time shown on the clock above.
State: 5:31
